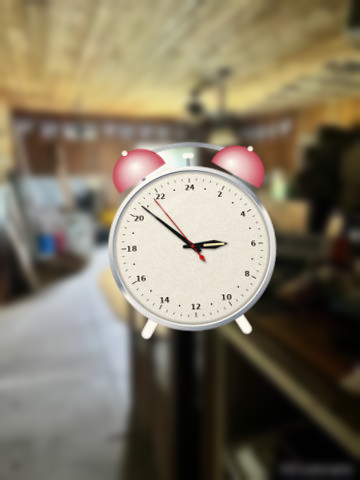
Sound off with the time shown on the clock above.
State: 5:51:54
